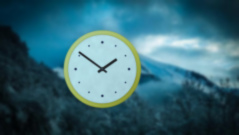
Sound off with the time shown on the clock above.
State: 1:51
